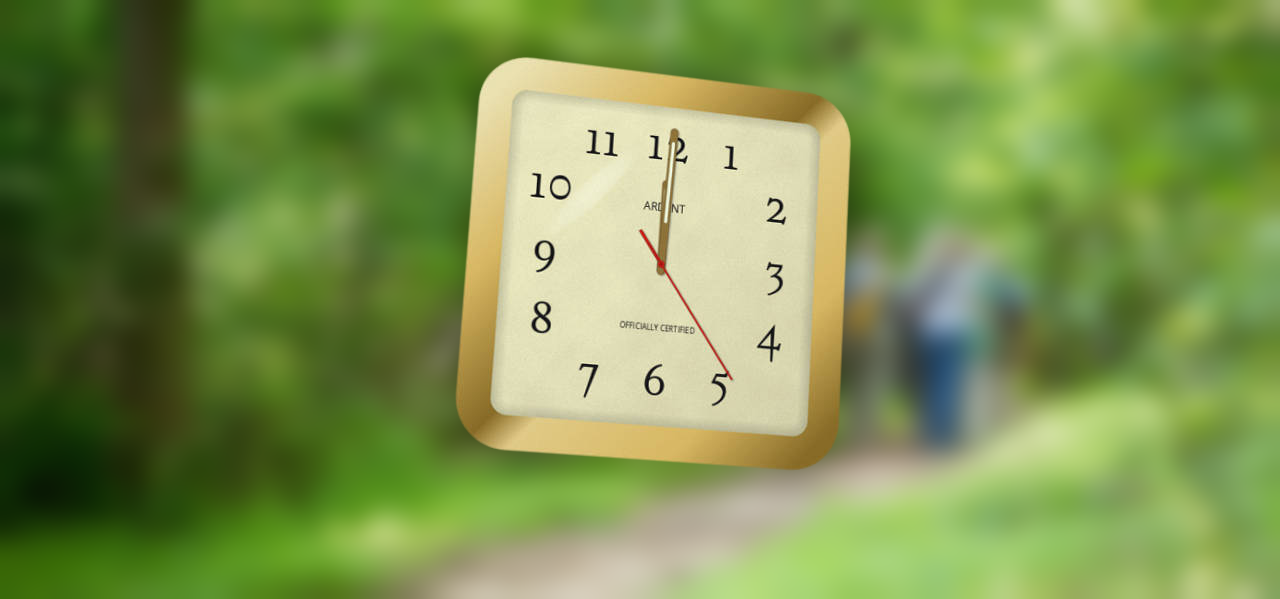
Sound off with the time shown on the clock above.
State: 12:00:24
